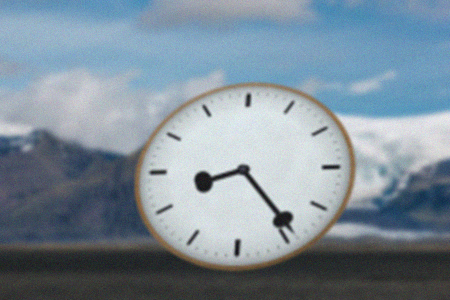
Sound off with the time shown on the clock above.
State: 8:24
